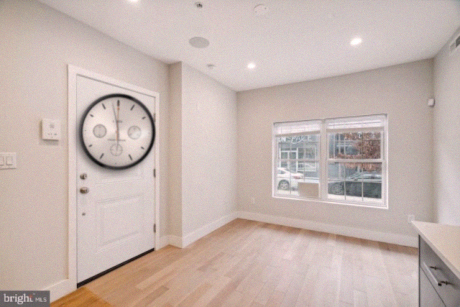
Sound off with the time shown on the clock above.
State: 5:58
